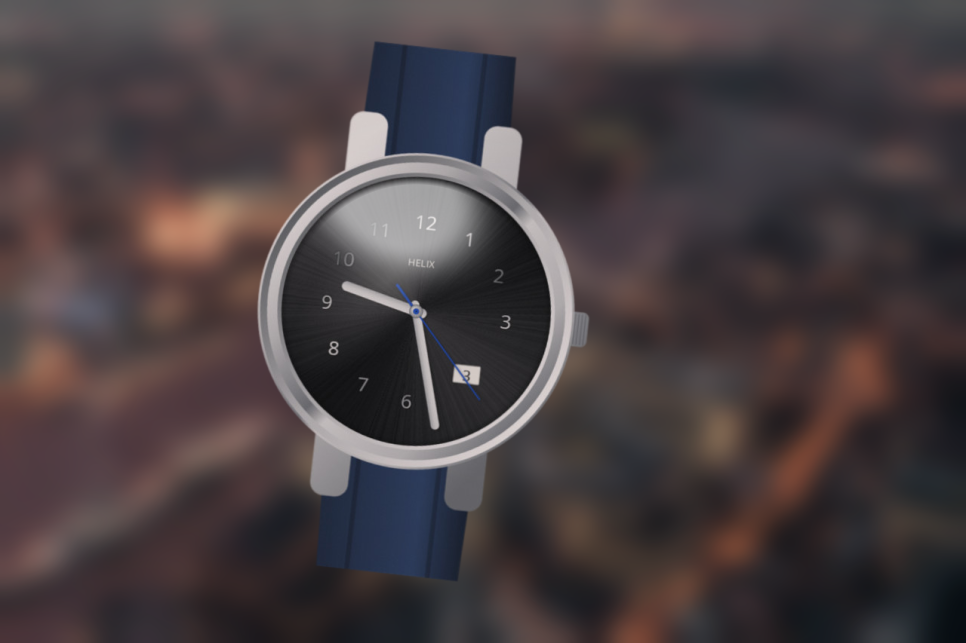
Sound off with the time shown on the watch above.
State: 9:27:23
